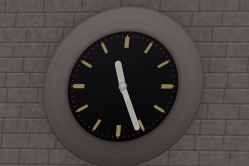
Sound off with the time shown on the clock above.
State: 11:26
